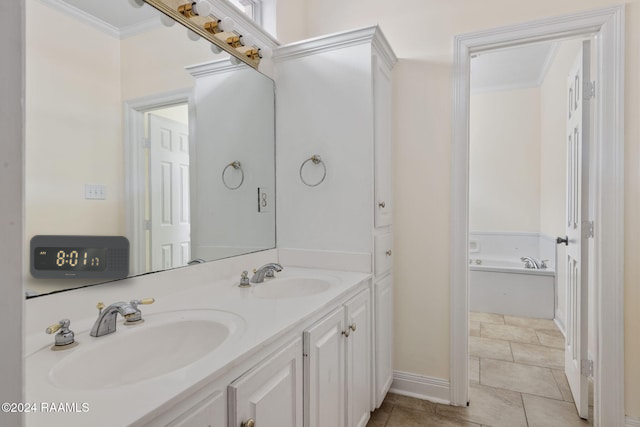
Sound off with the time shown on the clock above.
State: 8:01:17
